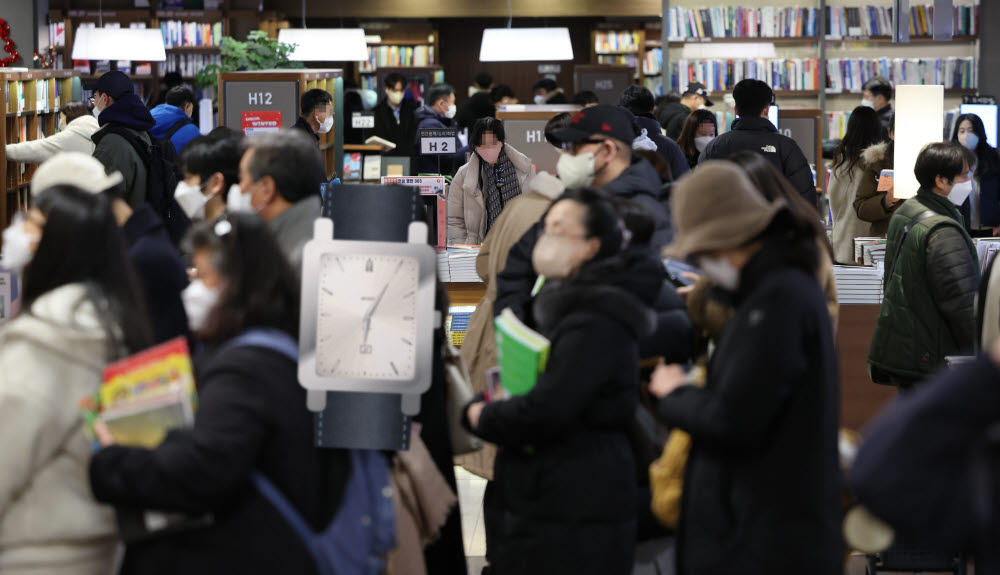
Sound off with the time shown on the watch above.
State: 6:05
